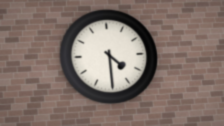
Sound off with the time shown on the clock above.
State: 4:30
